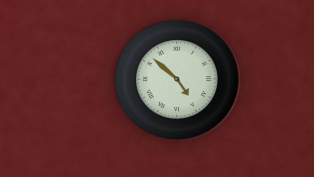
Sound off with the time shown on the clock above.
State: 4:52
